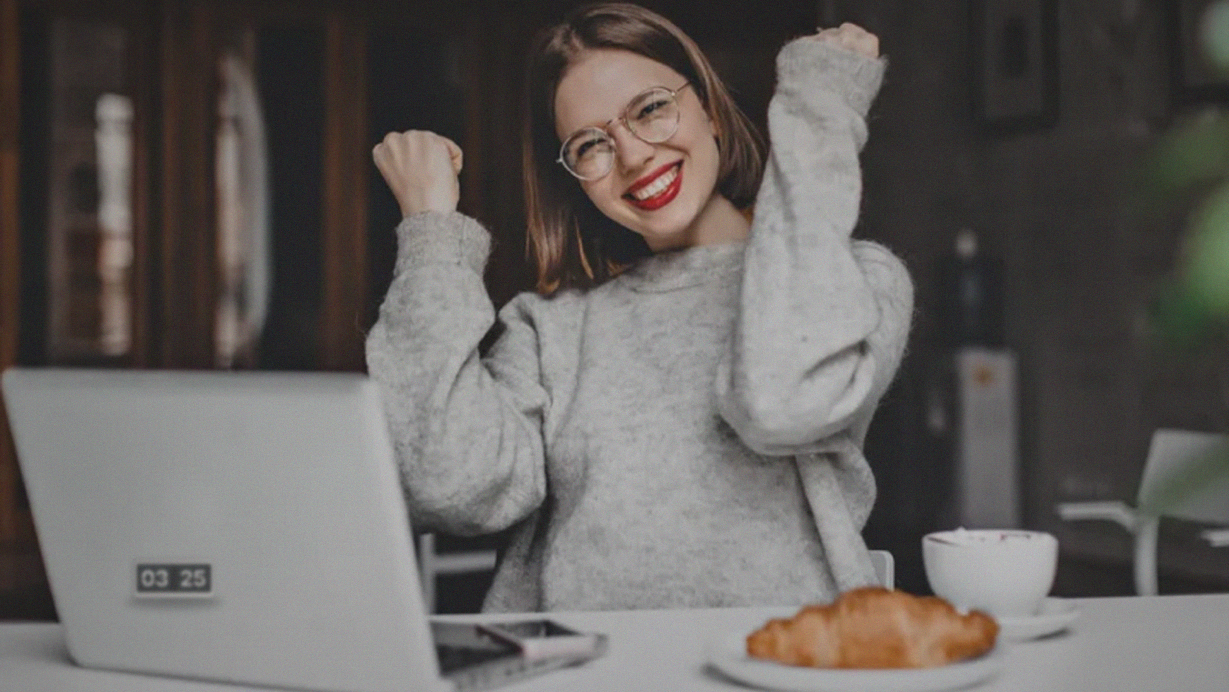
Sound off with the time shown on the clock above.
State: 3:25
